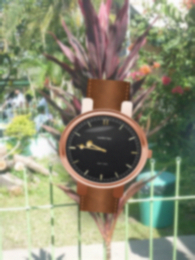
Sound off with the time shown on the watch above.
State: 9:46
